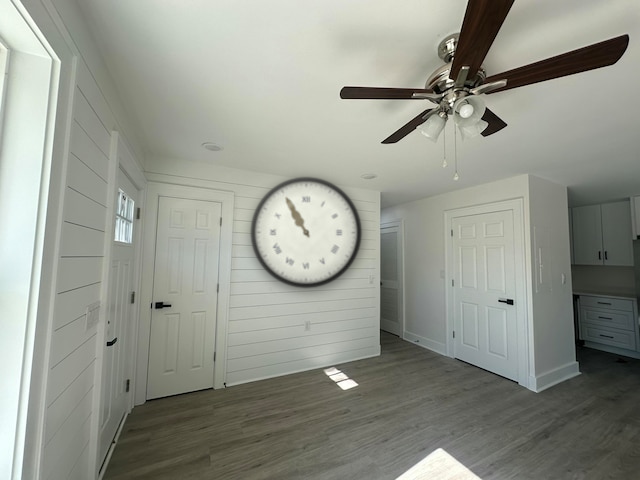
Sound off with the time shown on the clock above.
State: 10:55
